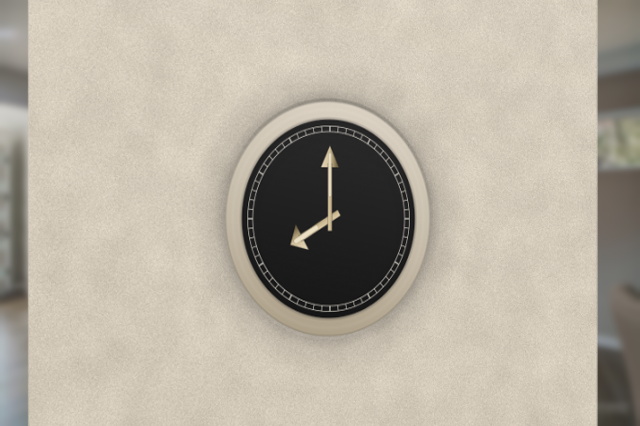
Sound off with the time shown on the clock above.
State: 8:00
